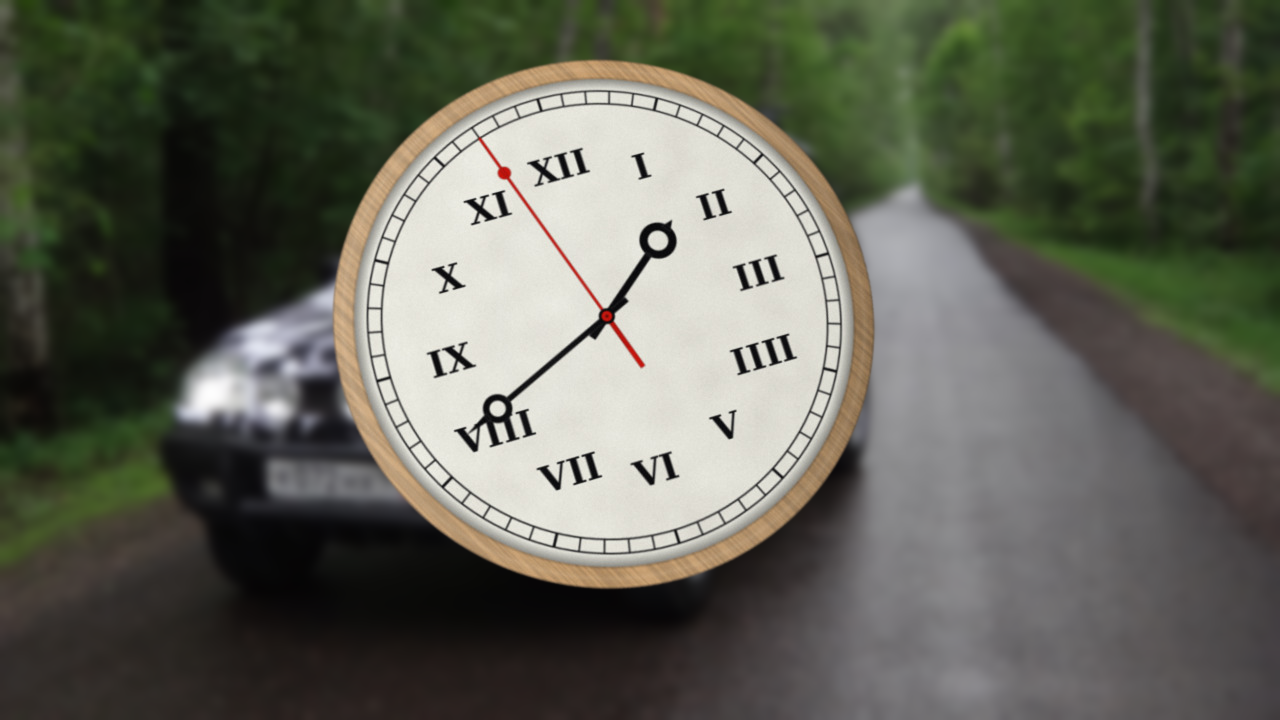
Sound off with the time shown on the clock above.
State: 1:40:57
